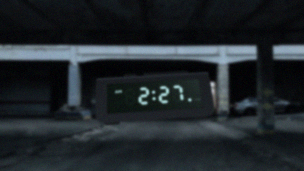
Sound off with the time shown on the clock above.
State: 2:27
